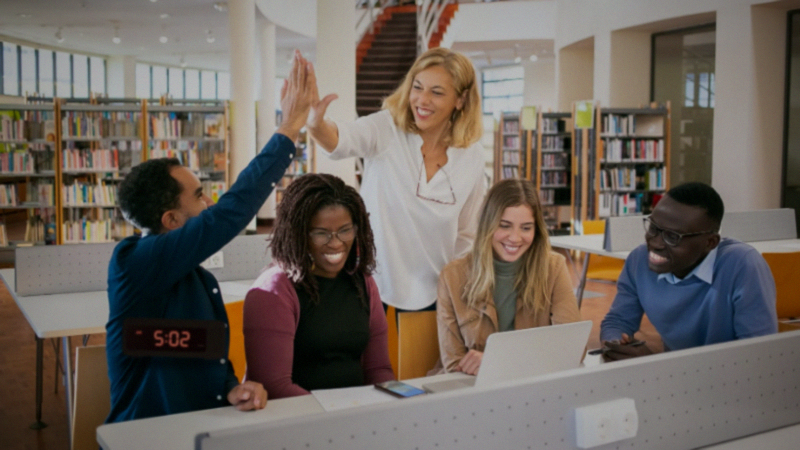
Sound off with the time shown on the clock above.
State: 5:02
